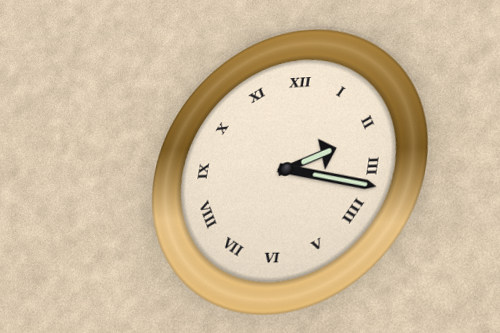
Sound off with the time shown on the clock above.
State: 2:17
